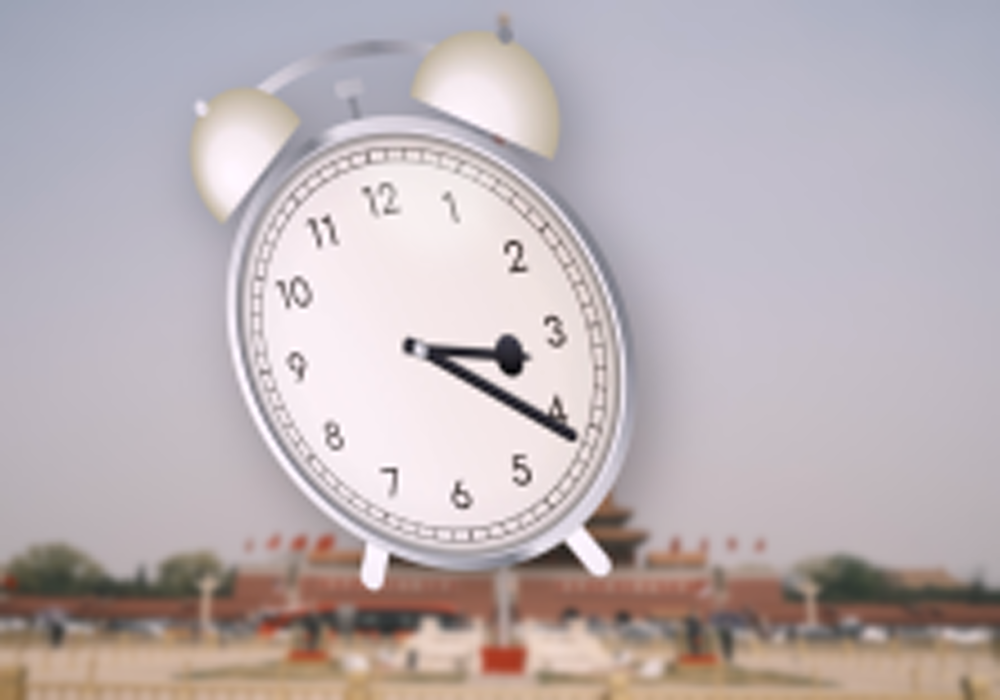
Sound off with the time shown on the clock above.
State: 3:21
